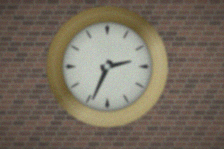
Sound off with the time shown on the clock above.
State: 2:34
